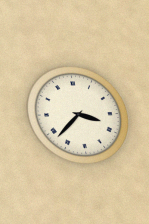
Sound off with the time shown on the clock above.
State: 3:38
